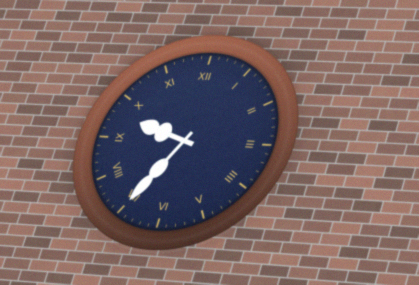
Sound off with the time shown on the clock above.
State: 9:35
